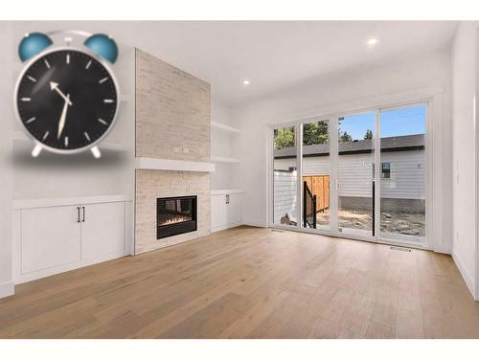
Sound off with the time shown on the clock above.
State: 10:32
